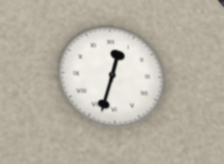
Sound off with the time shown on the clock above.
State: 12:33
